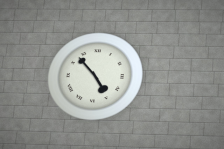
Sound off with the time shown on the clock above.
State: 4:53
